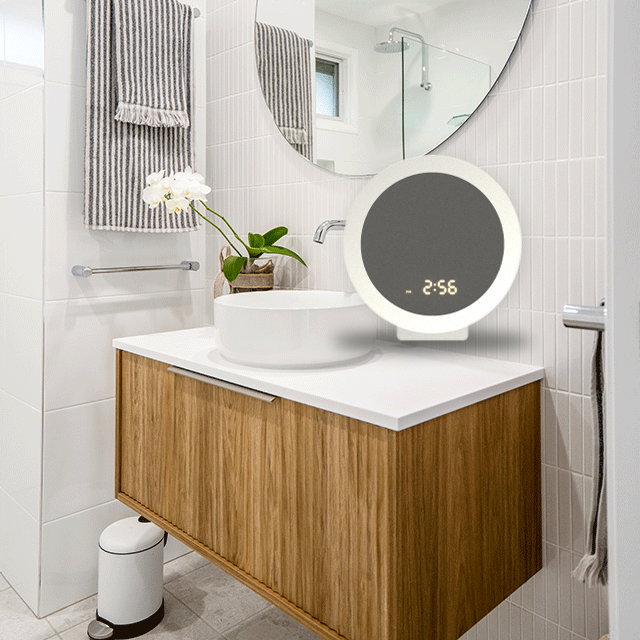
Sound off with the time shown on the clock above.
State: 2:56
